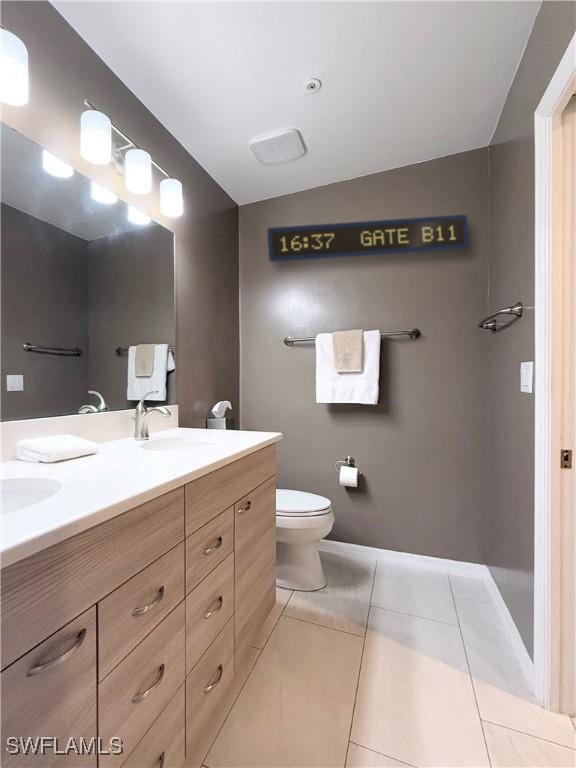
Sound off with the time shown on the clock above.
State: 16:37
